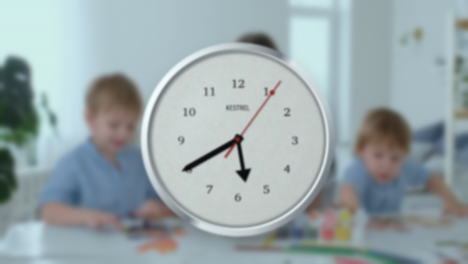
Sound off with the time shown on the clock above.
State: 5:40:06
